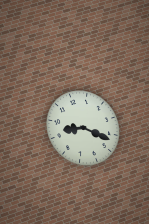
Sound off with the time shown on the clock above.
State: 9:22
